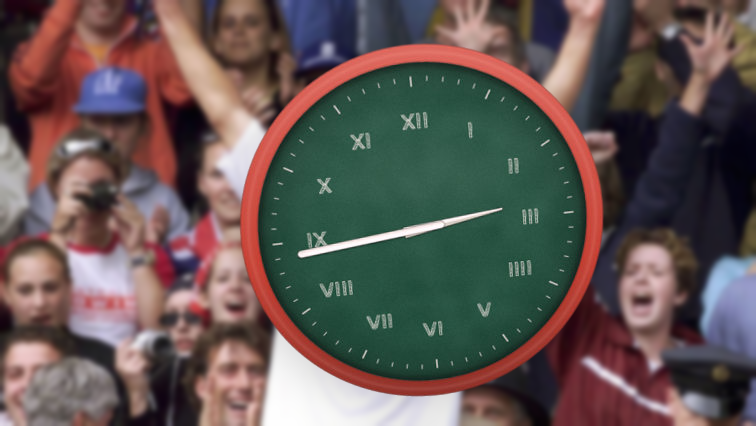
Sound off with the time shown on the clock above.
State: 2:44
